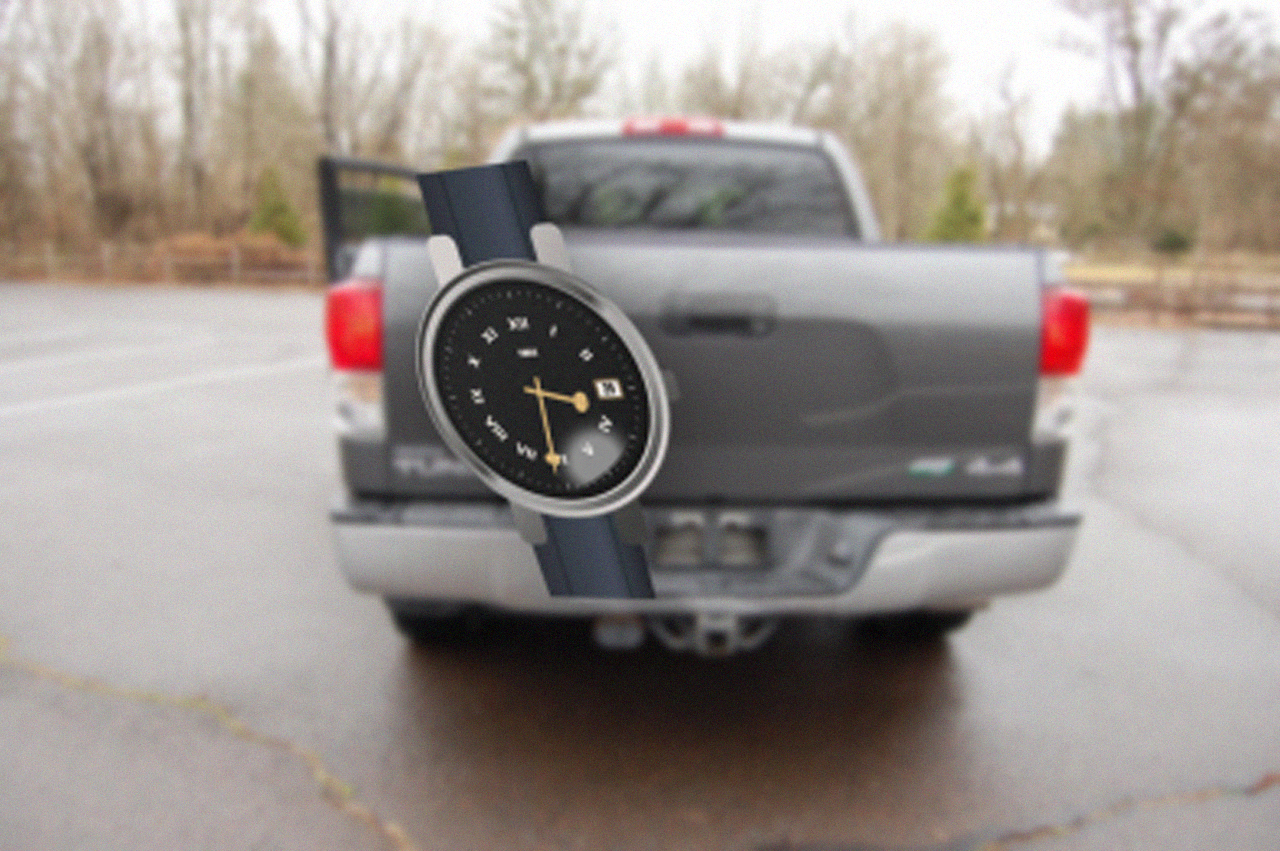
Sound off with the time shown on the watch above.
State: 3:31
